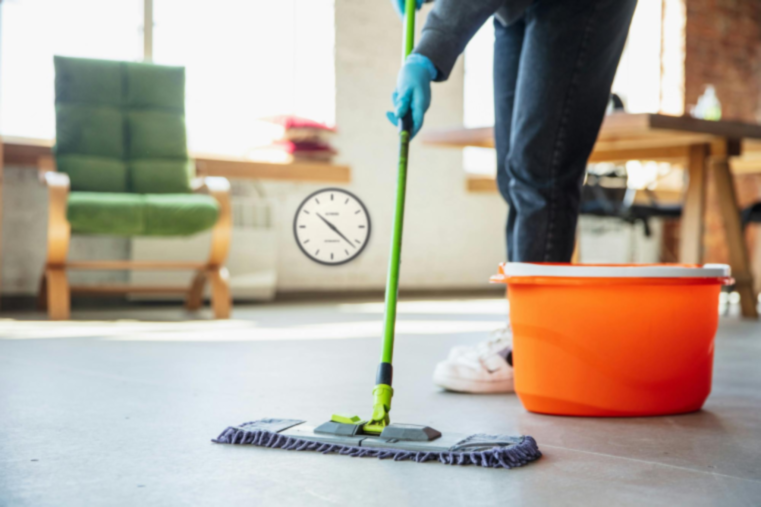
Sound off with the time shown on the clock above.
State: 10:22
